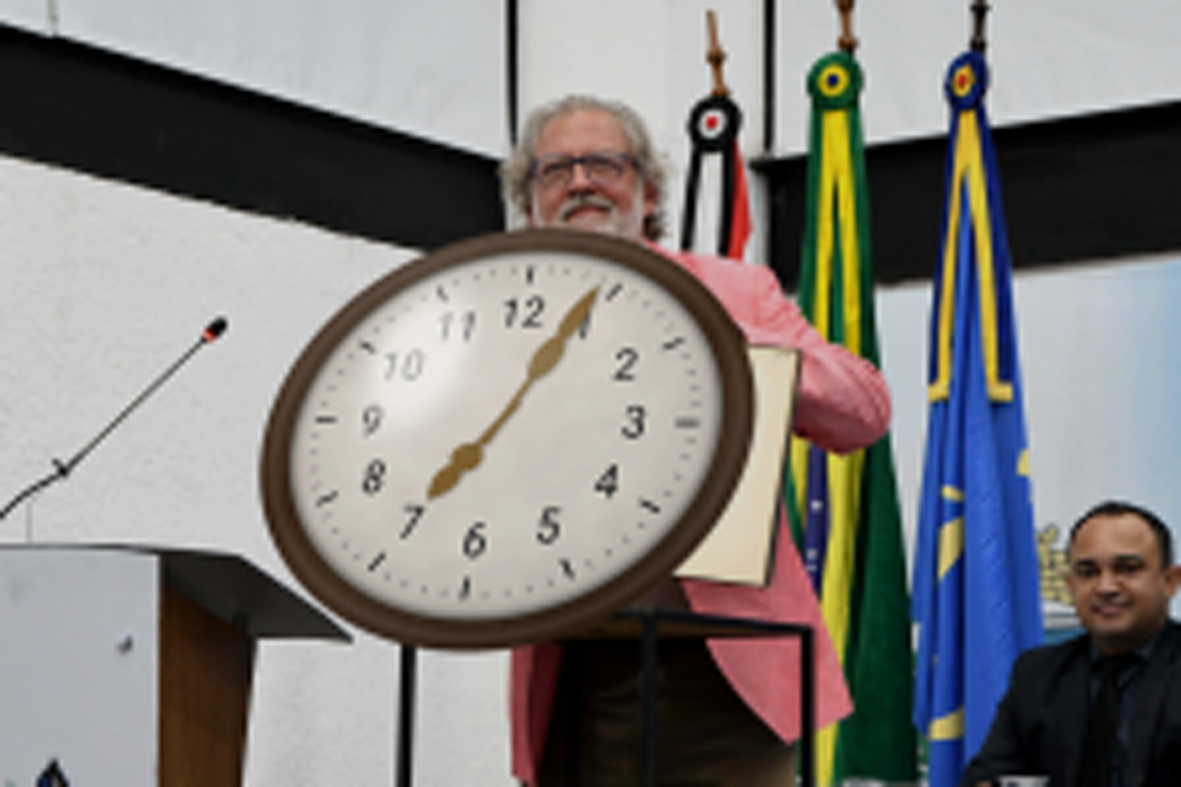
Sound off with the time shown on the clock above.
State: 7:04
